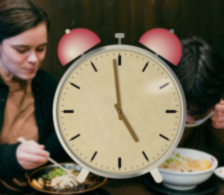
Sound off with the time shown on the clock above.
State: 4:59
